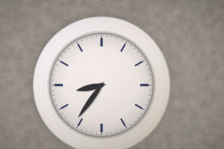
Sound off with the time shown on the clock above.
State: 8:36
